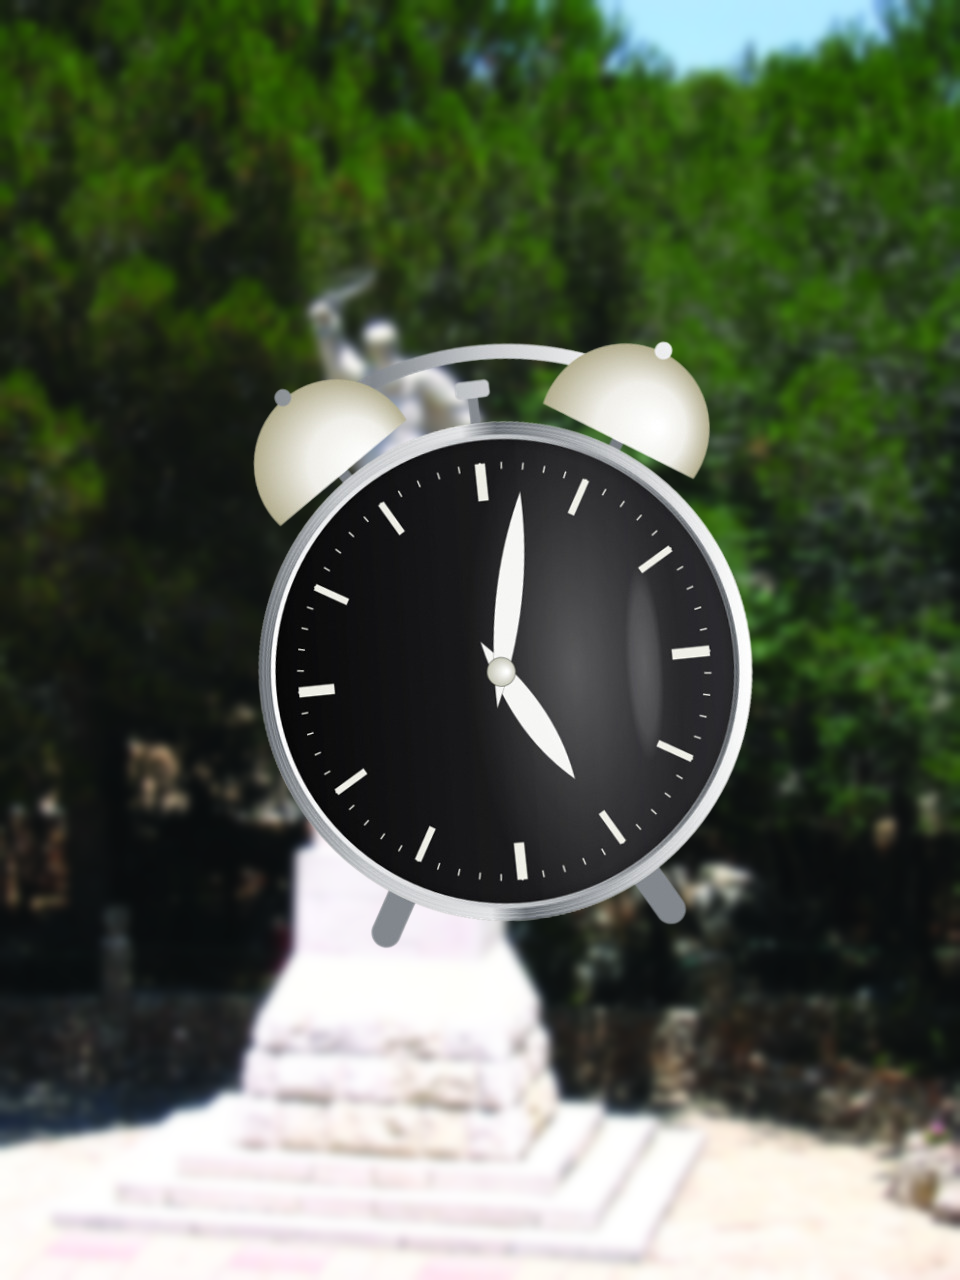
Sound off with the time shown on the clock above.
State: 5:02
